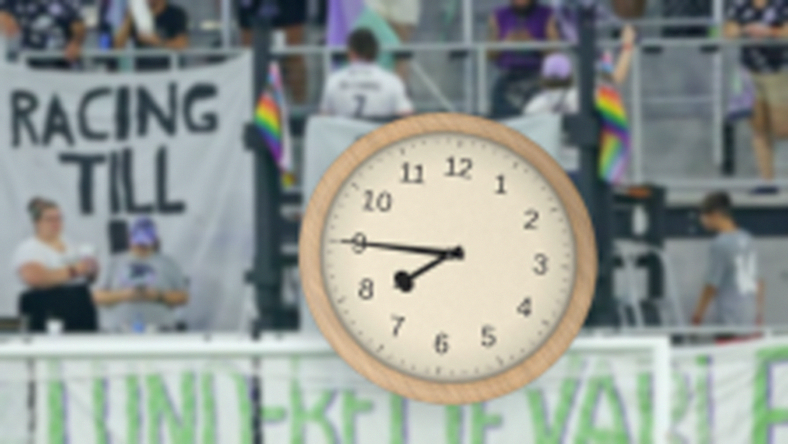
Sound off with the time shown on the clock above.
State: 7:45
